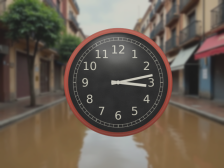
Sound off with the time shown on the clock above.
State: 3:13
